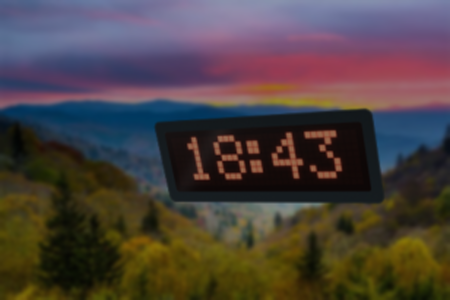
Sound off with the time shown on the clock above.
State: 18:43
